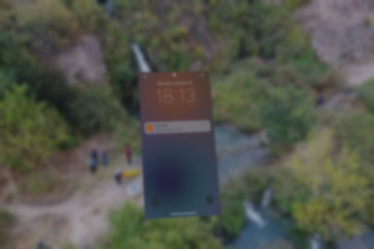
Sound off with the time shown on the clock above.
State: 18:13
